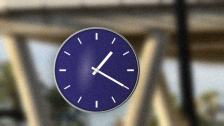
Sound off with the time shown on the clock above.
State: 1:20
